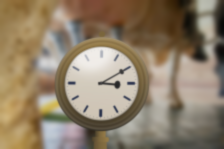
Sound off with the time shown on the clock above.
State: 3:10
